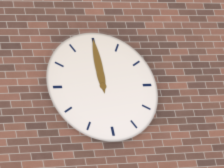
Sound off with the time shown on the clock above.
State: 12:00
